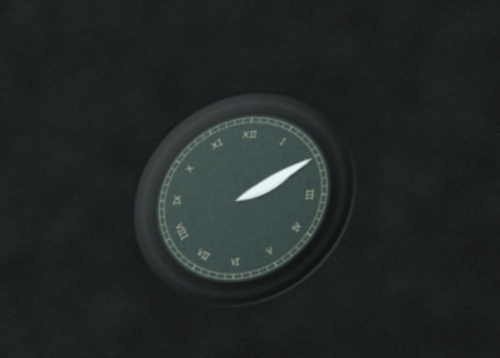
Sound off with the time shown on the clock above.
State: 2:10
